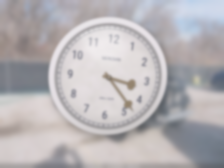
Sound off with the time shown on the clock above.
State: 3:23
